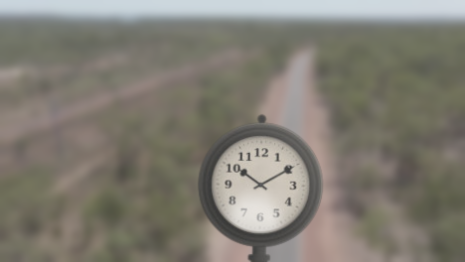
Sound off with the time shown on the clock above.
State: 10:10
